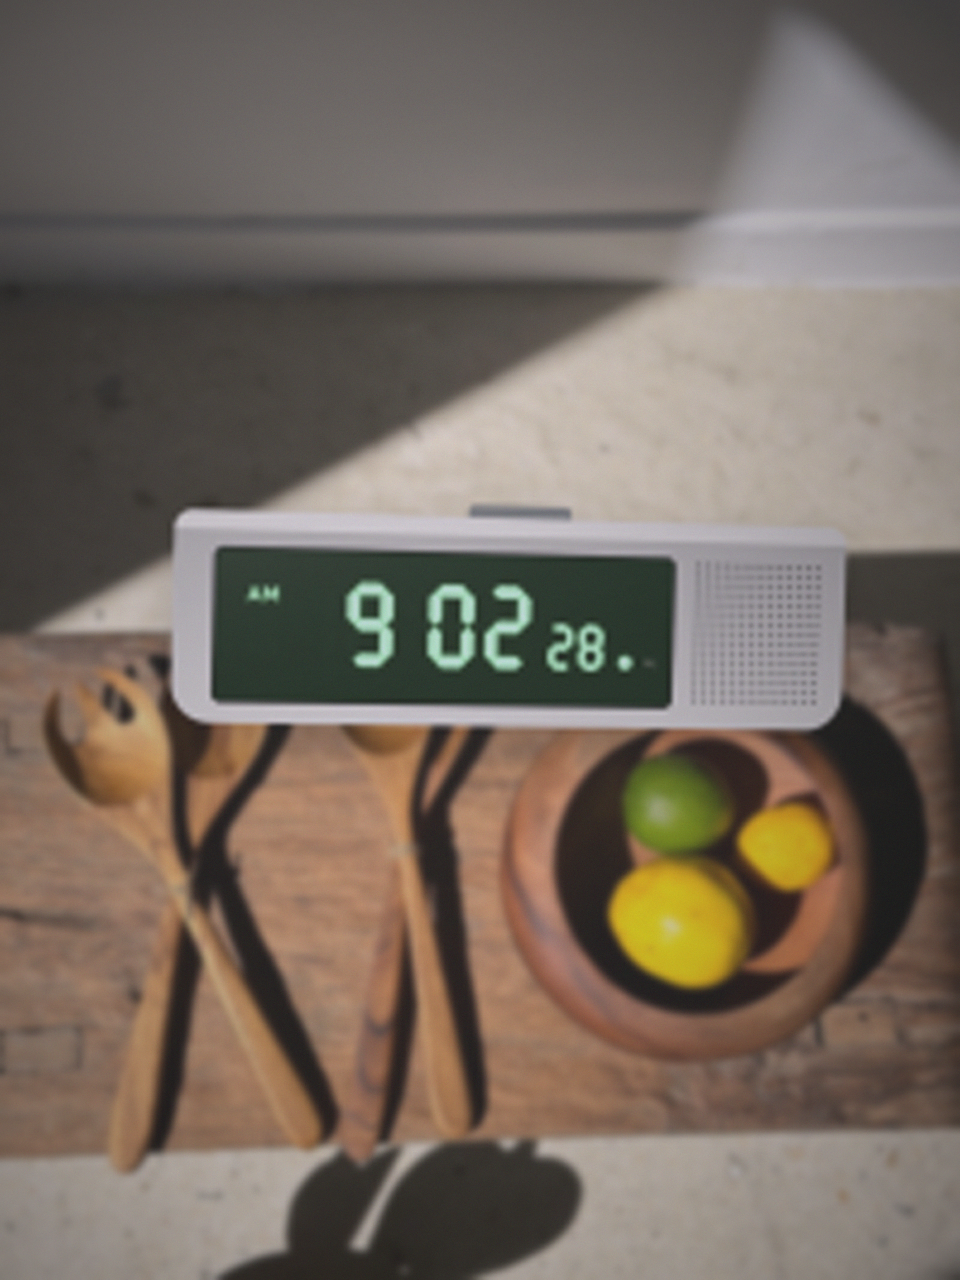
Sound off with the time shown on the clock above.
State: 9:02:28
